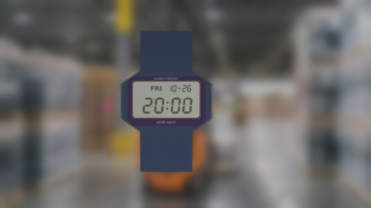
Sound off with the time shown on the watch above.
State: 20:00
